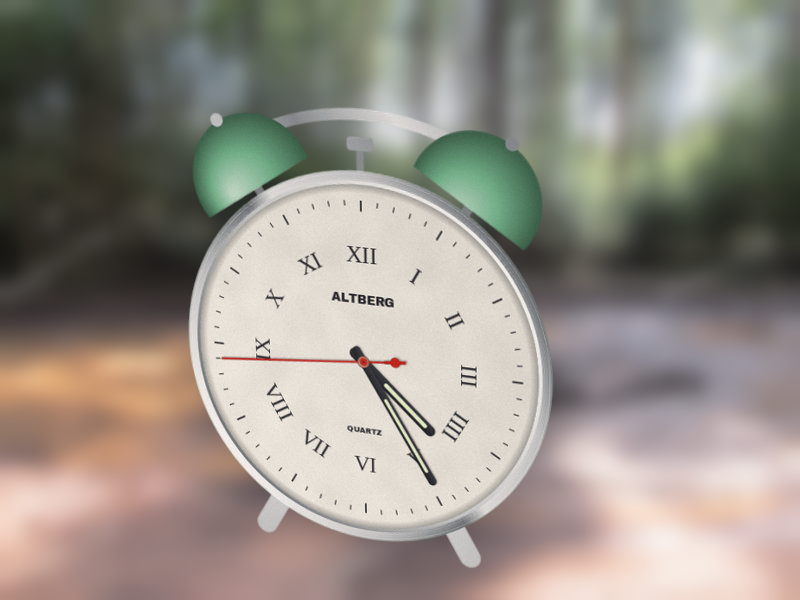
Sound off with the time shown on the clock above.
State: 4:24:44
